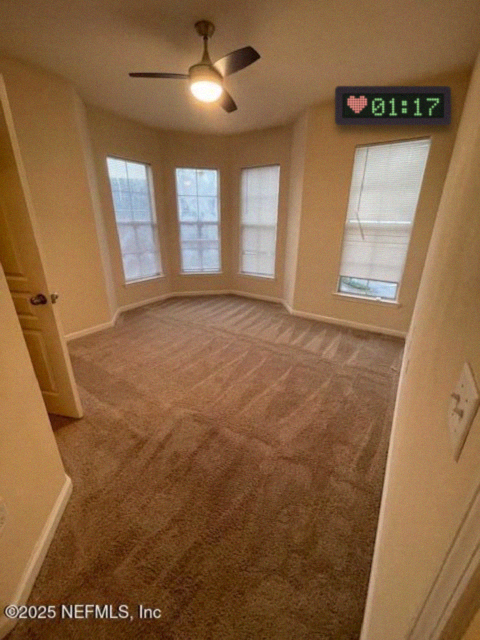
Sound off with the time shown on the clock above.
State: 1:17
